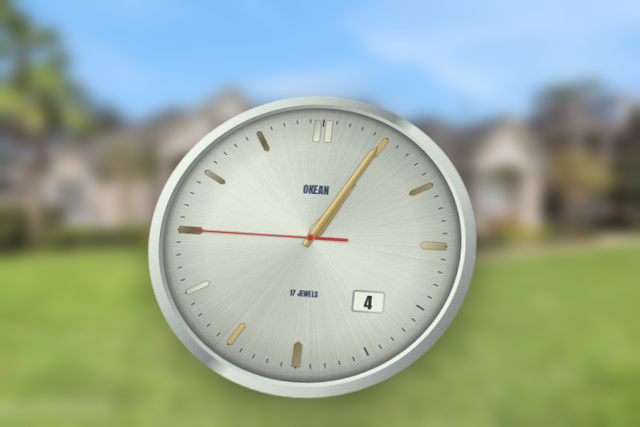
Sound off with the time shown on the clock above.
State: 1:04:45
